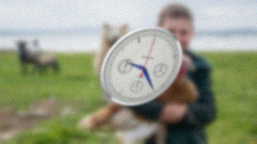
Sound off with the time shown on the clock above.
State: 9:23
